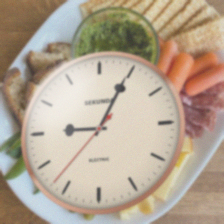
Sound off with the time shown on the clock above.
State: 9:04:37
